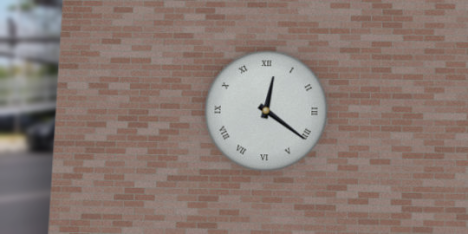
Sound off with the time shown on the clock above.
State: 12:21
